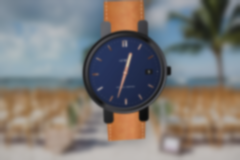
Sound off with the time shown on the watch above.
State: 12:33
